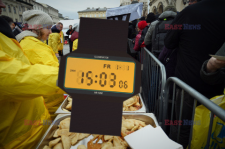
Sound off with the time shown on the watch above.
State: 15:03:06
